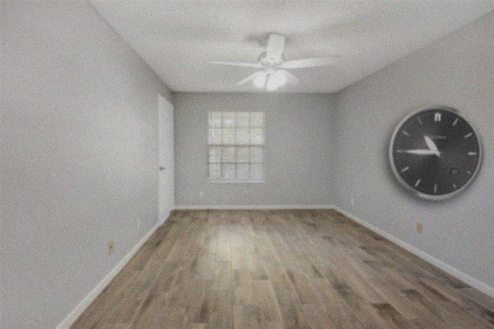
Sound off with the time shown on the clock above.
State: 10:45
